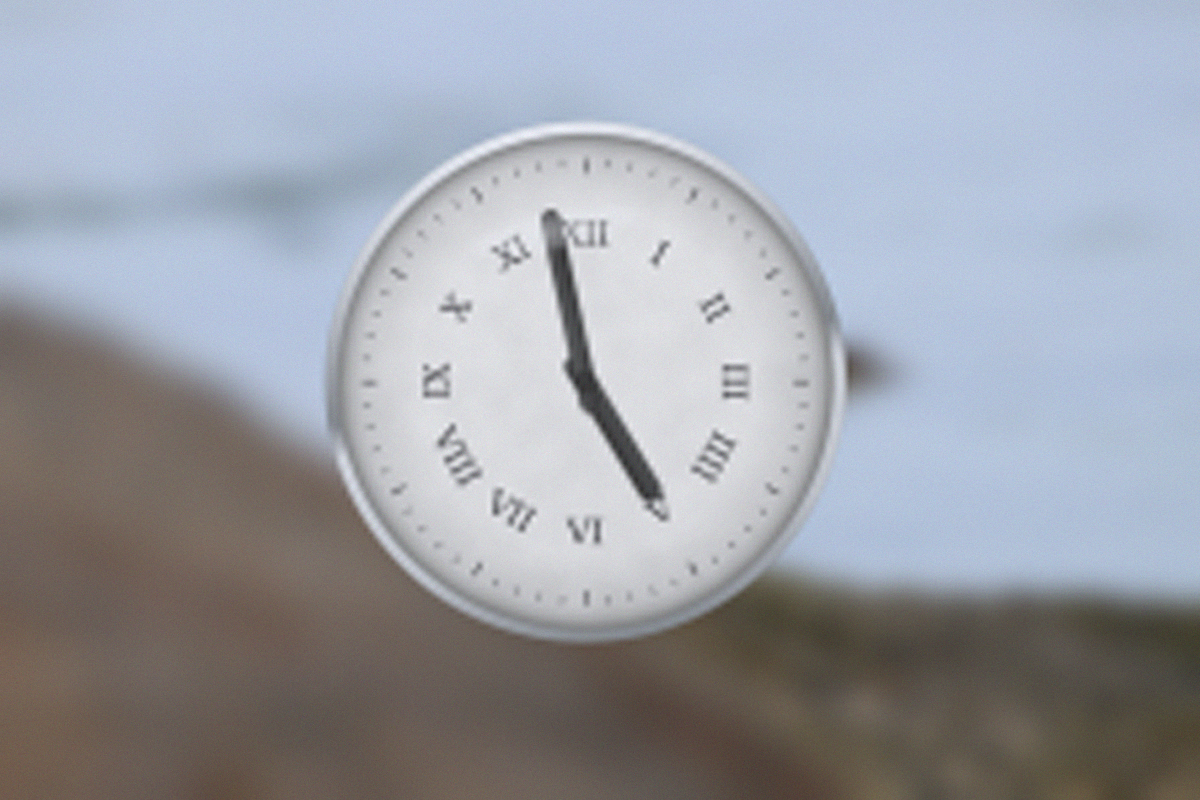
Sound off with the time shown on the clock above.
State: 4:58
